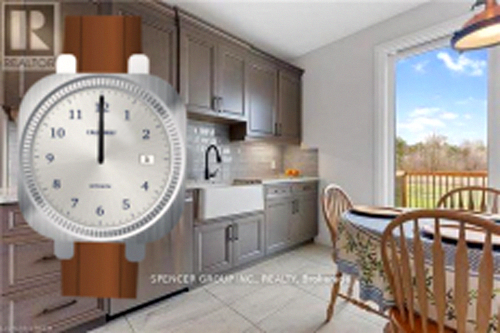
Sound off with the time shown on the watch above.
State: 12:00
